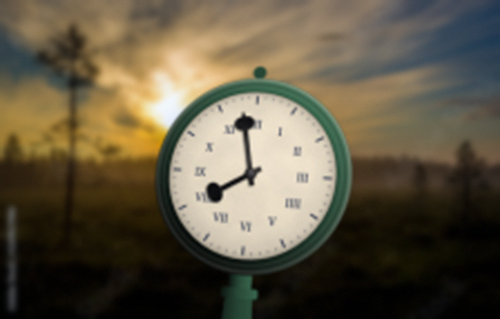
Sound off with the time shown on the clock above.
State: 7:58
